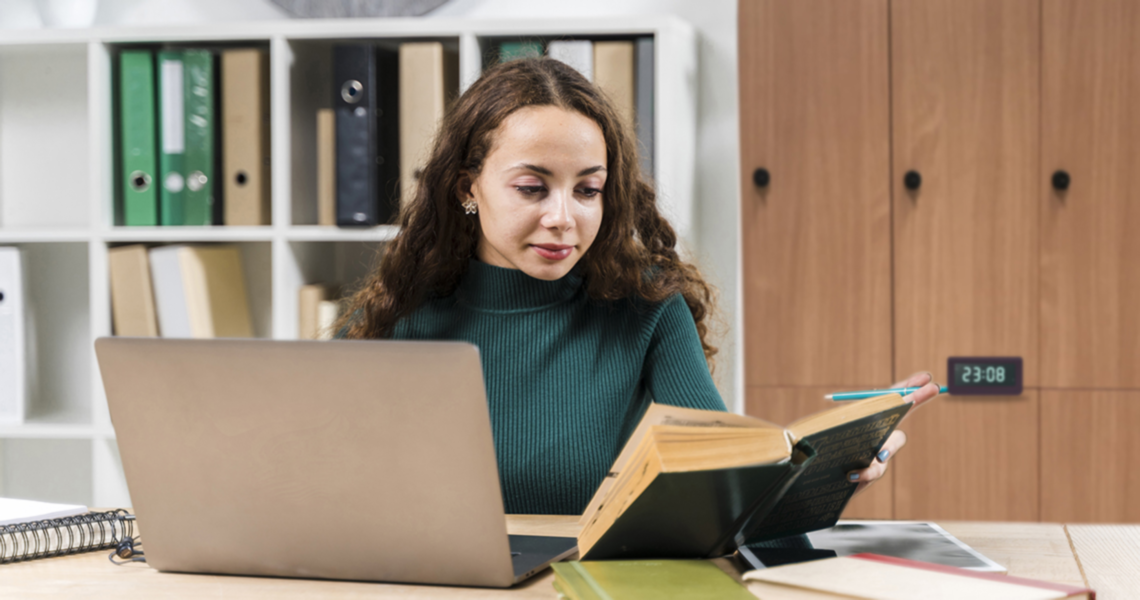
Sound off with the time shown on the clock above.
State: 23:08
